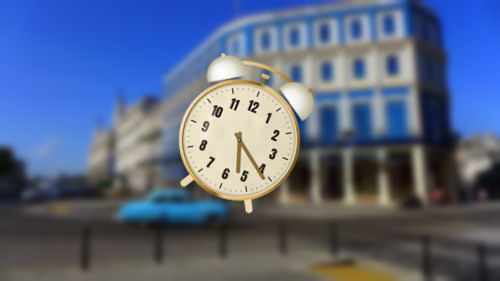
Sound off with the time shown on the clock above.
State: 5:21
